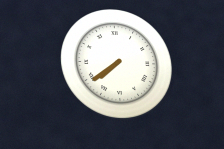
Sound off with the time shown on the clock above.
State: 7:39
